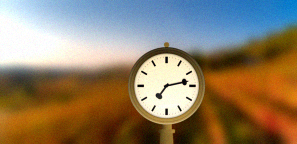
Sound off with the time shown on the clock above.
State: 7:13
